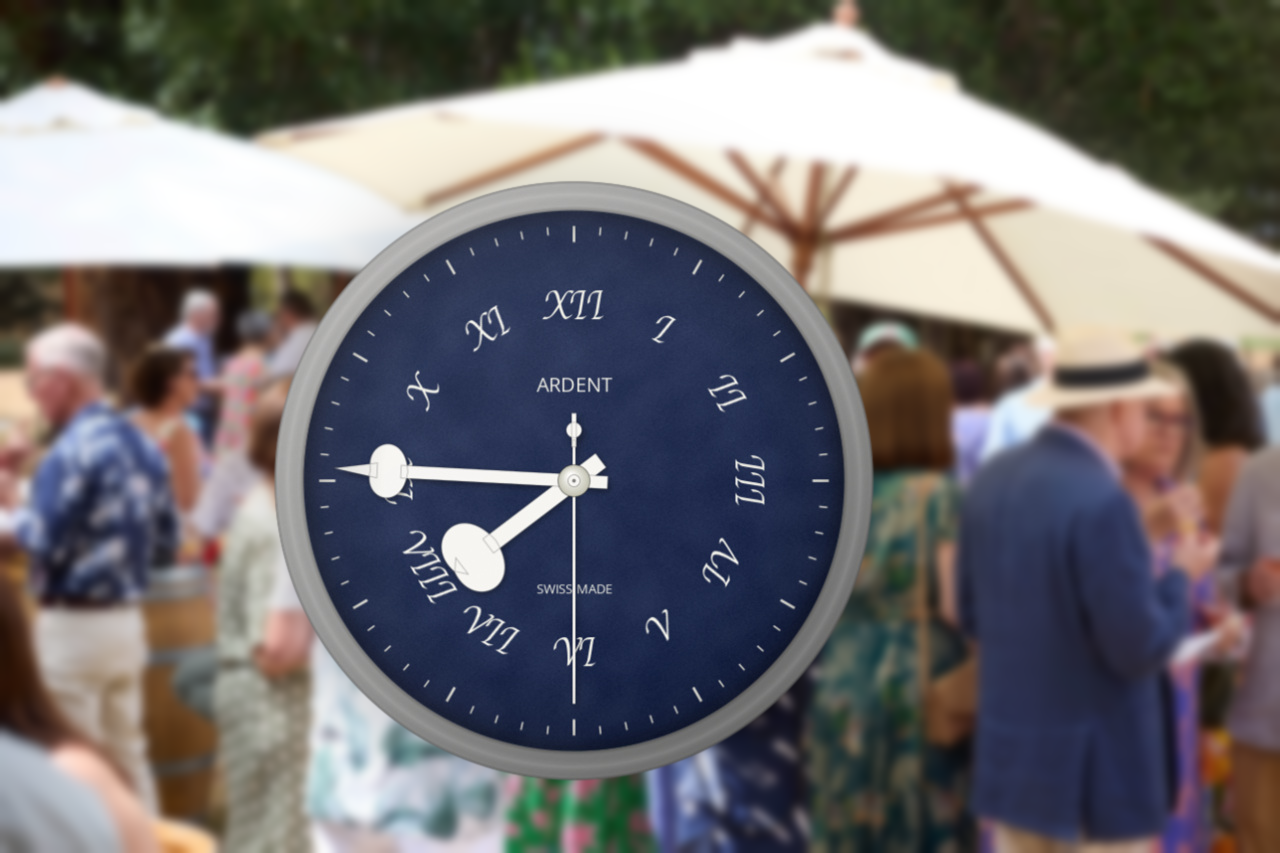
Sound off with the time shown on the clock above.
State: 7:45:30
